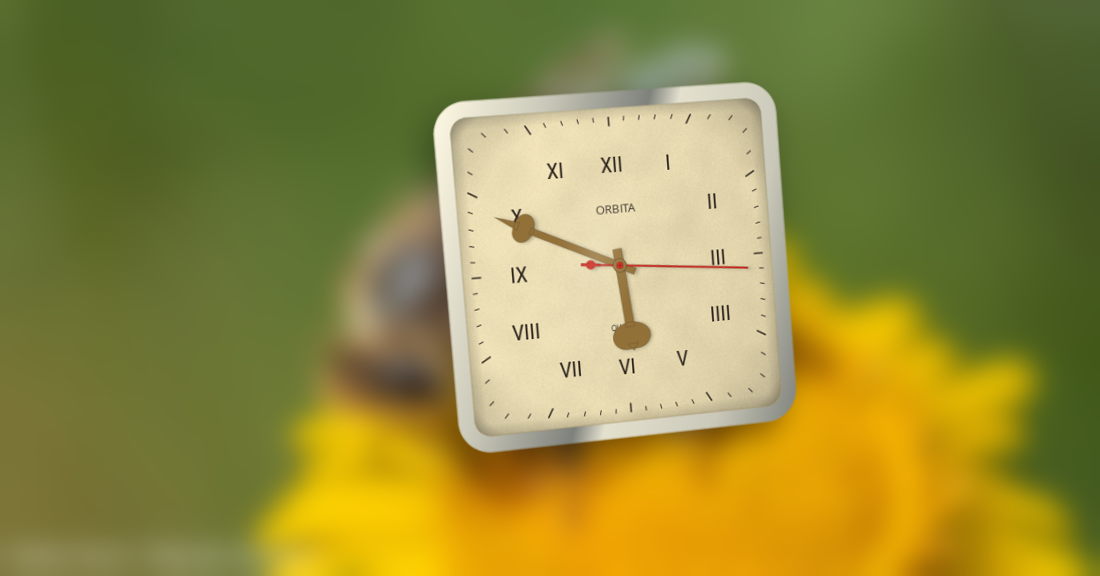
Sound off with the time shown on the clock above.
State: 5:49:16
